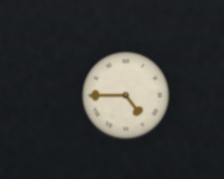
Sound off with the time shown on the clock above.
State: 4:45
